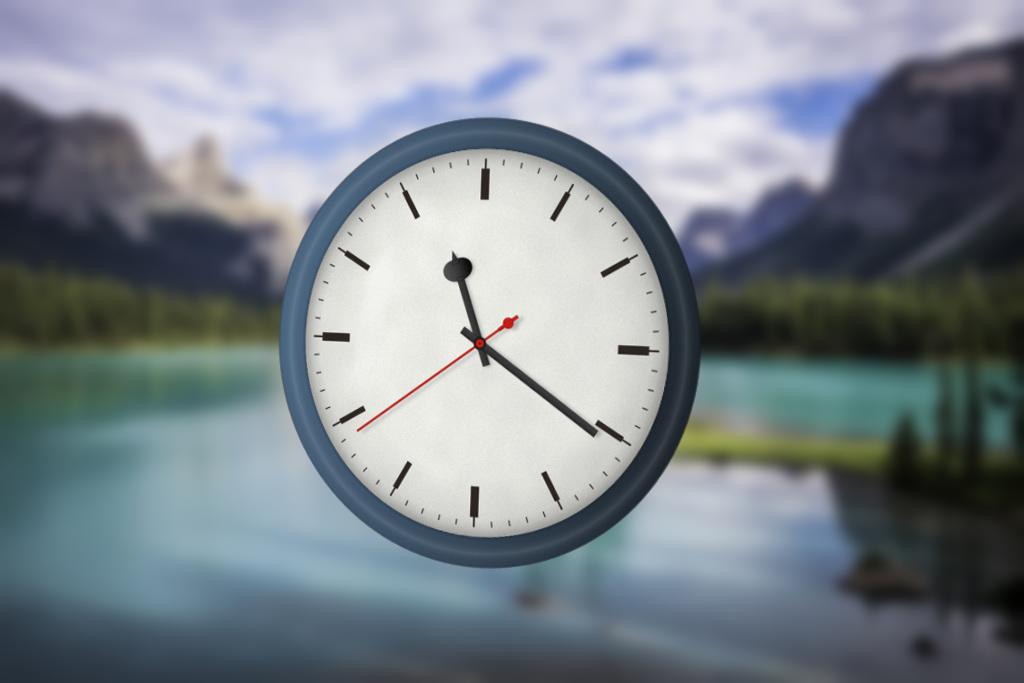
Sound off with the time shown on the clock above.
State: 11:20:39
